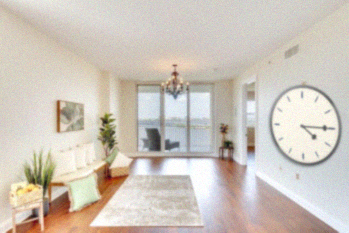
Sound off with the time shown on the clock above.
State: 4:15
